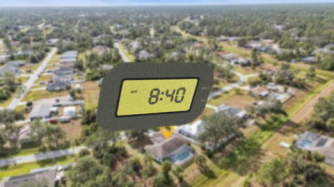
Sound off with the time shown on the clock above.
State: 8:40
